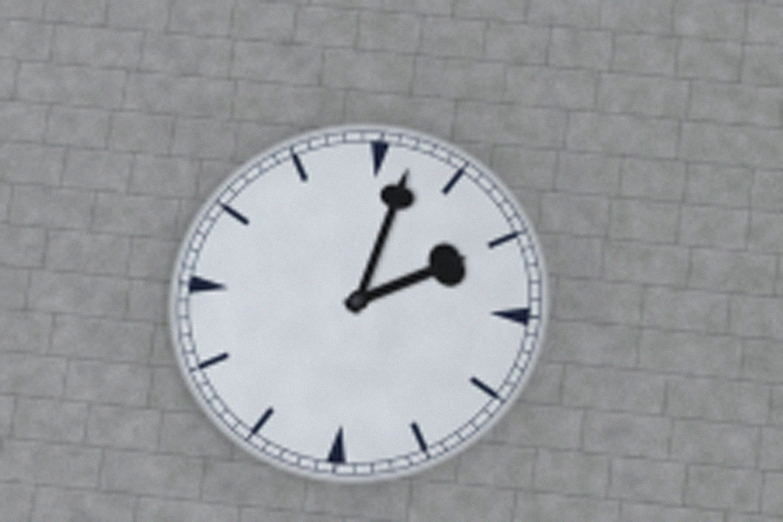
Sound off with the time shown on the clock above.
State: 2:02
